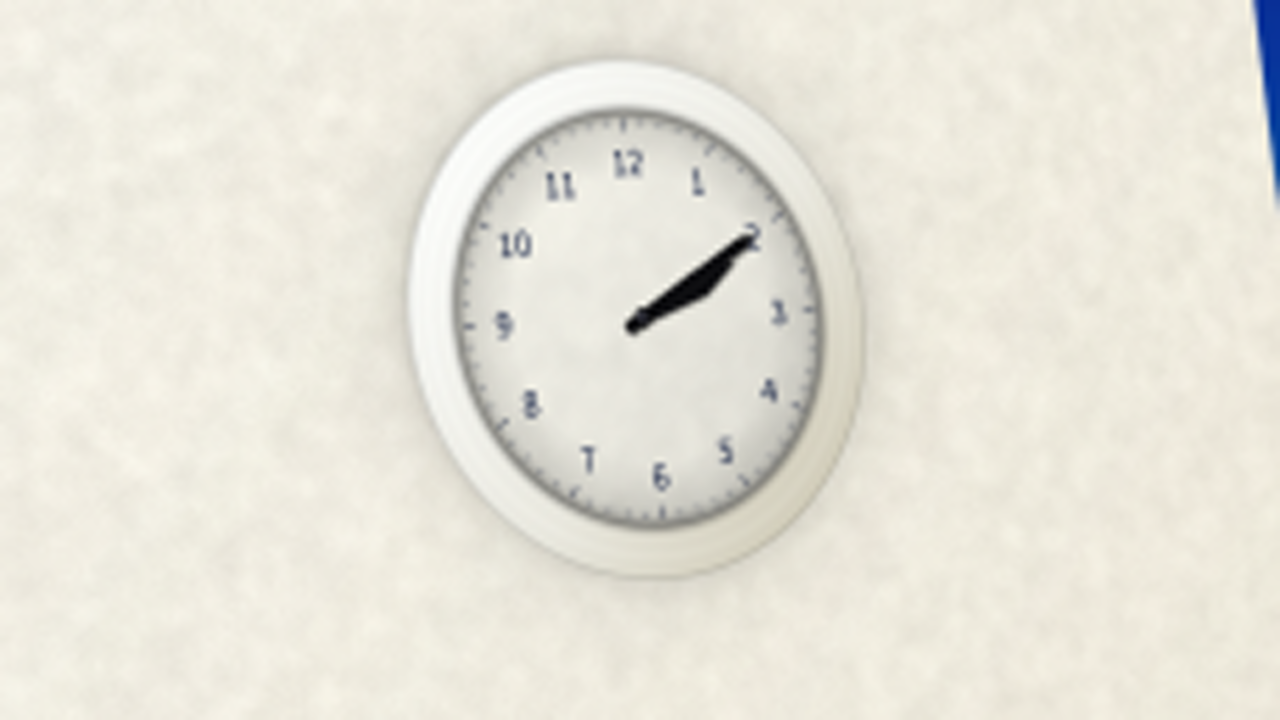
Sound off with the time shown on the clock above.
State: 2:10
